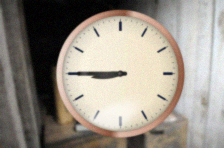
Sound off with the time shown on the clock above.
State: 8:45
